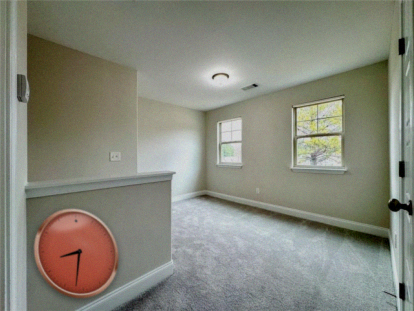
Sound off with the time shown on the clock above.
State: 8:32
